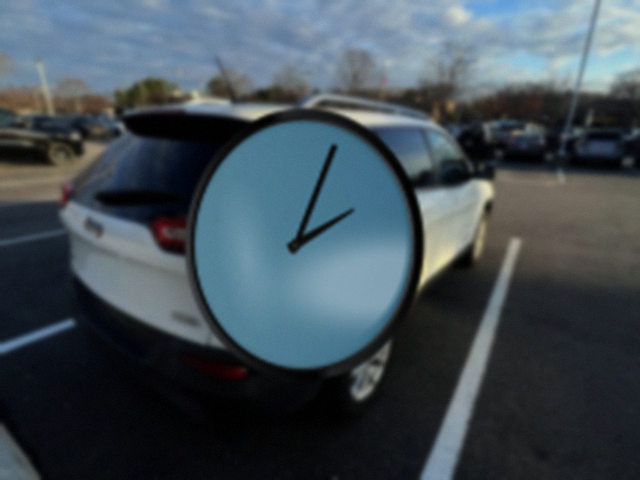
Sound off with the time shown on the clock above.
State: 2:04
